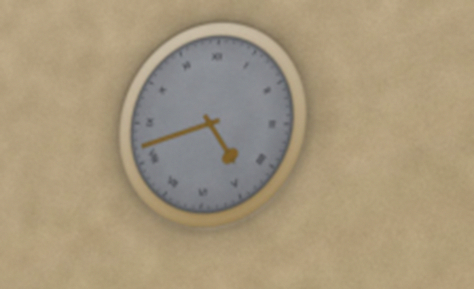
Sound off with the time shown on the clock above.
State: 4:42
